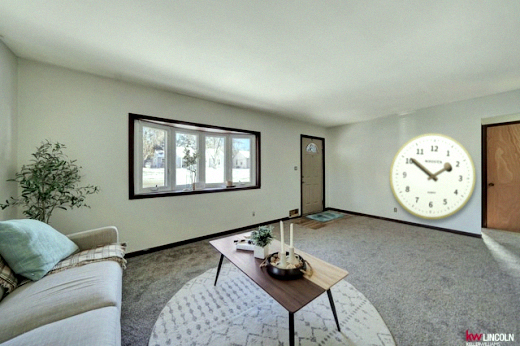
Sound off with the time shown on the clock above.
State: 1:51
